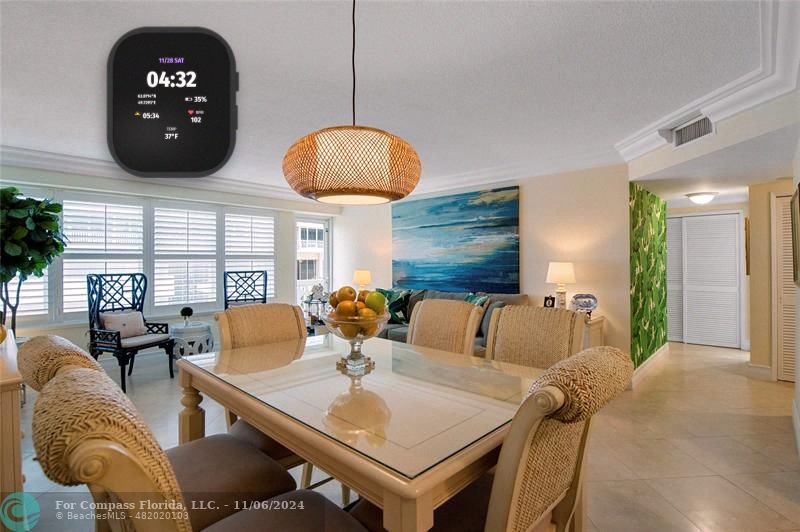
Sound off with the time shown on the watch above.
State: 4:32
